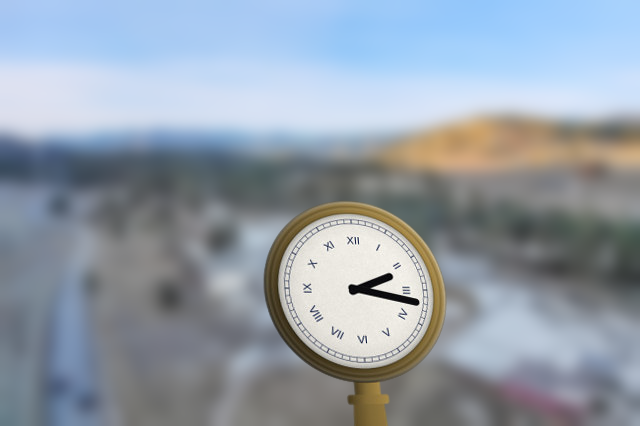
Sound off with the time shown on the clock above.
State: 2:17
